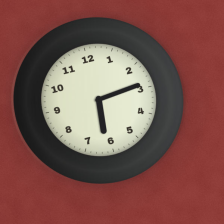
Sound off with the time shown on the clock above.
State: 6:14
